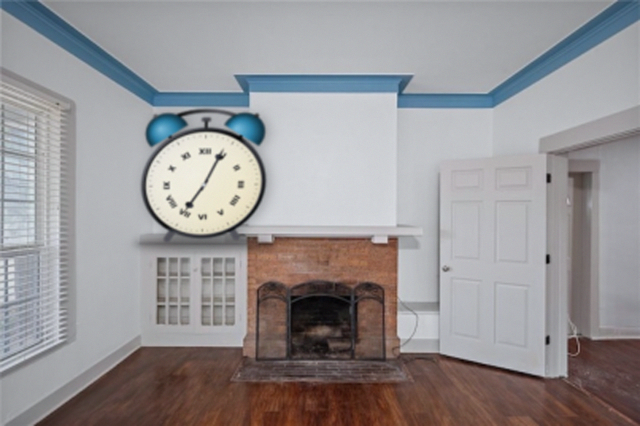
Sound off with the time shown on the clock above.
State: 7:04
